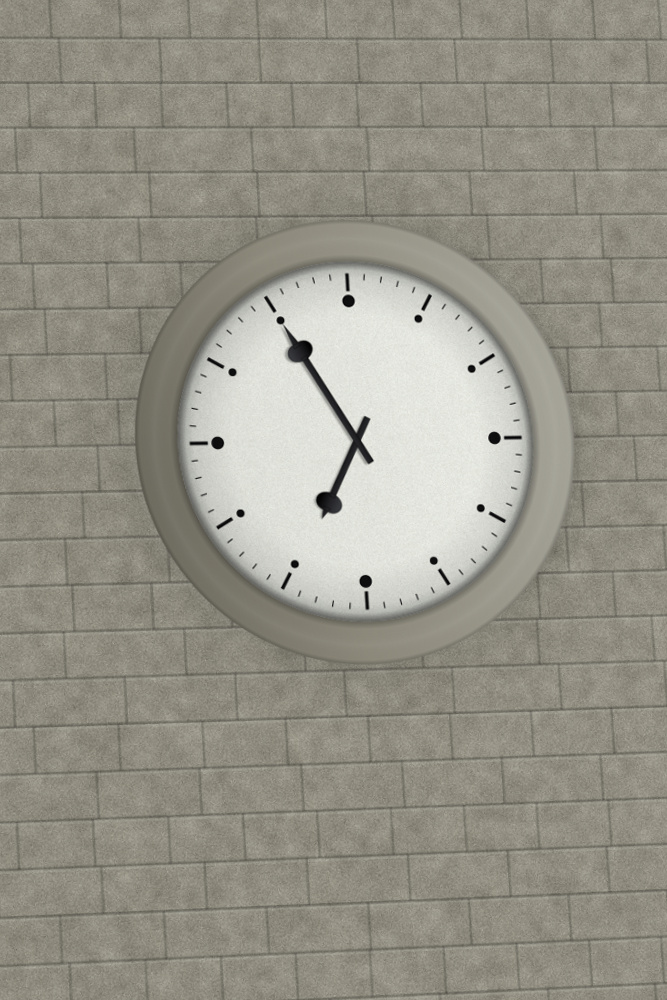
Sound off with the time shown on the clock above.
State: 6:55
